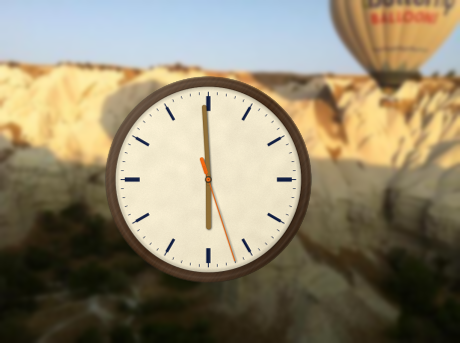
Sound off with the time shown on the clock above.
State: 5:59:27
